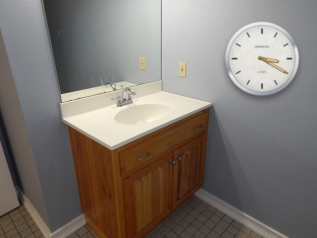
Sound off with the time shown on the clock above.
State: 3:20
